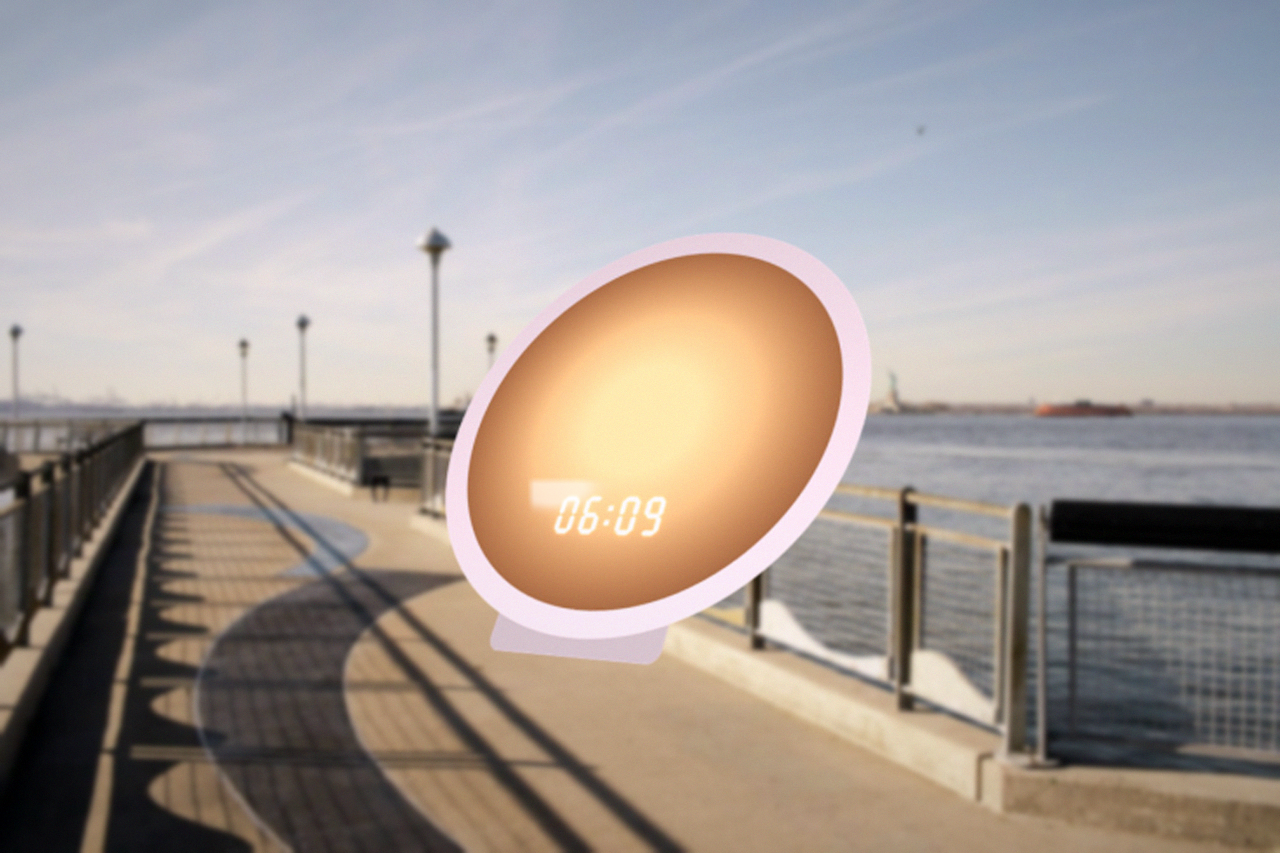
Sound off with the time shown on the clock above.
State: 6:09
